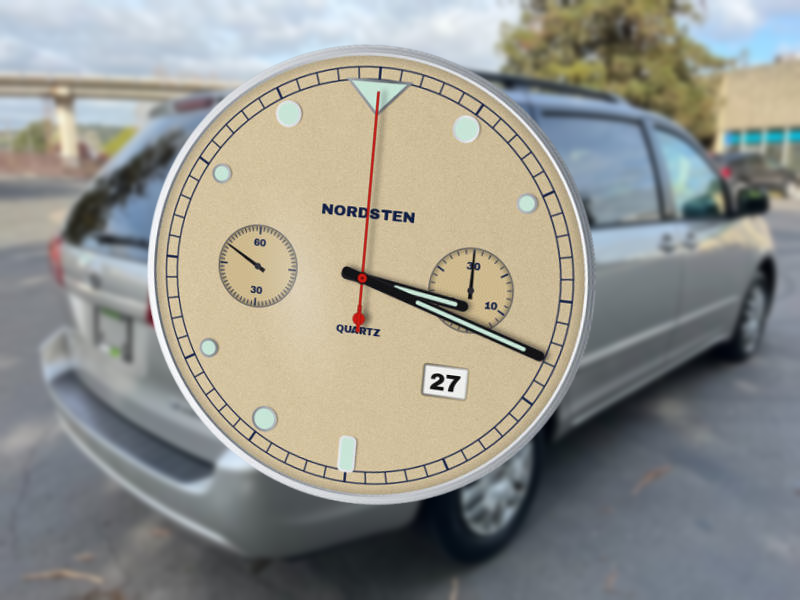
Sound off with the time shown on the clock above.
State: 3:17:50
